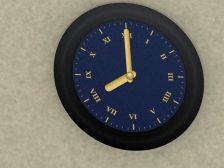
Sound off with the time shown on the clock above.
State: 8:00
